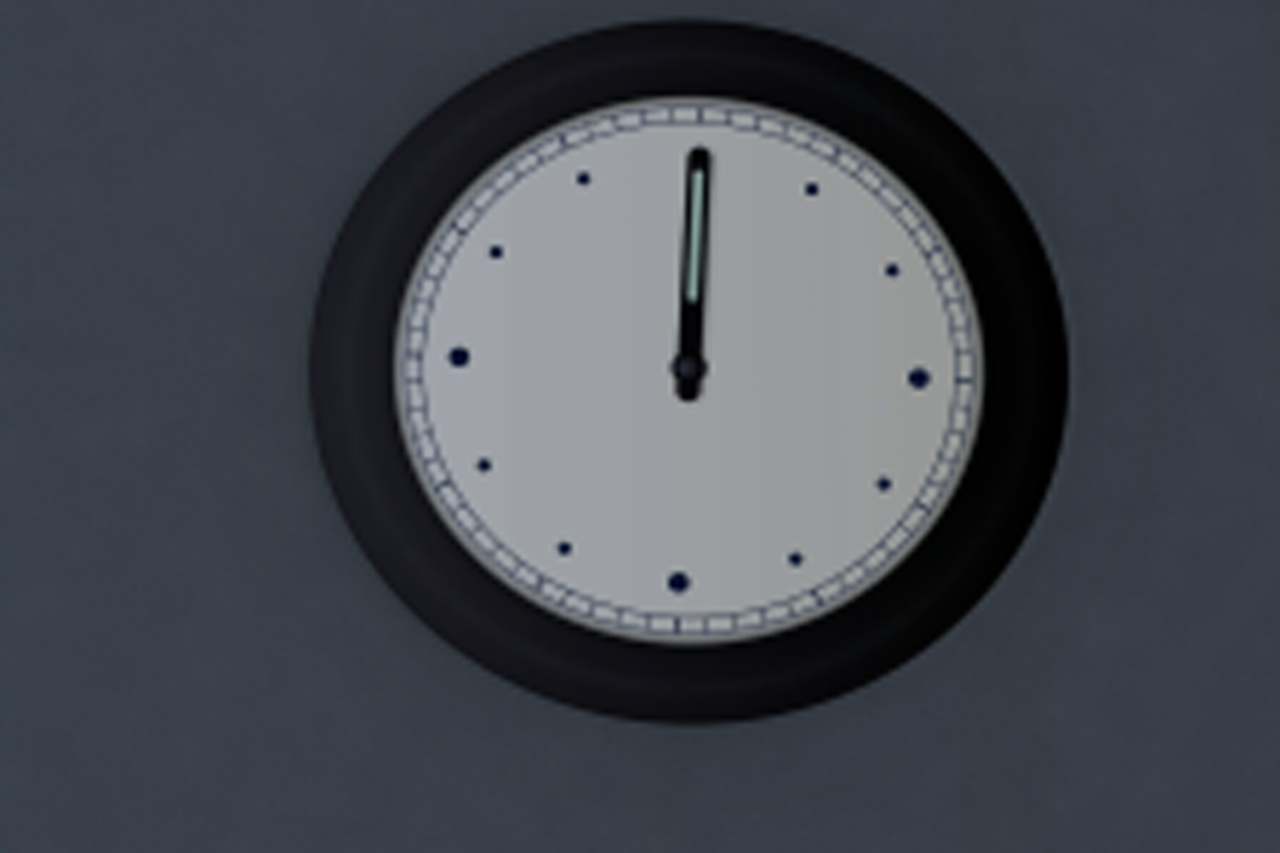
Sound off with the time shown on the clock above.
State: 12:00
